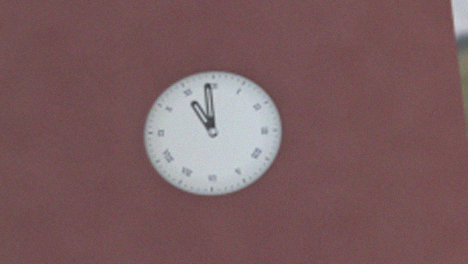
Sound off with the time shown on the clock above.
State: 10:59
